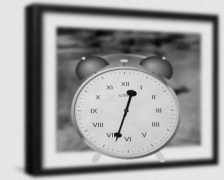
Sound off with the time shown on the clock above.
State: 12:33
